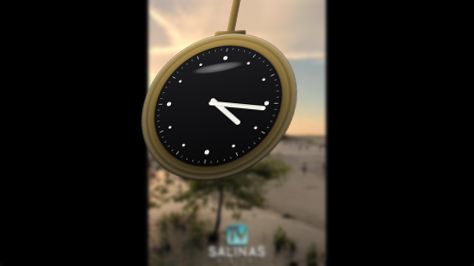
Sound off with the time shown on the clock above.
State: 4:16
